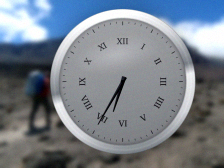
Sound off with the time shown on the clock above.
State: 6:35
